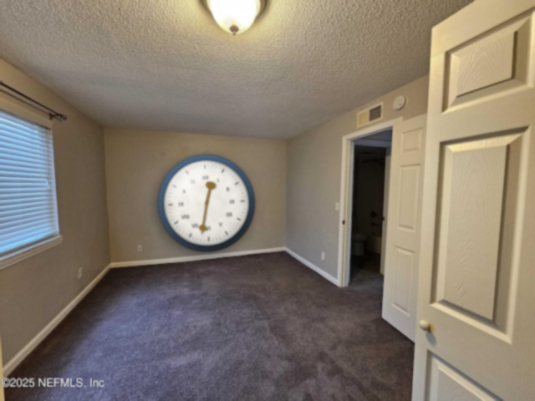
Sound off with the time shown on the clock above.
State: 12:32
